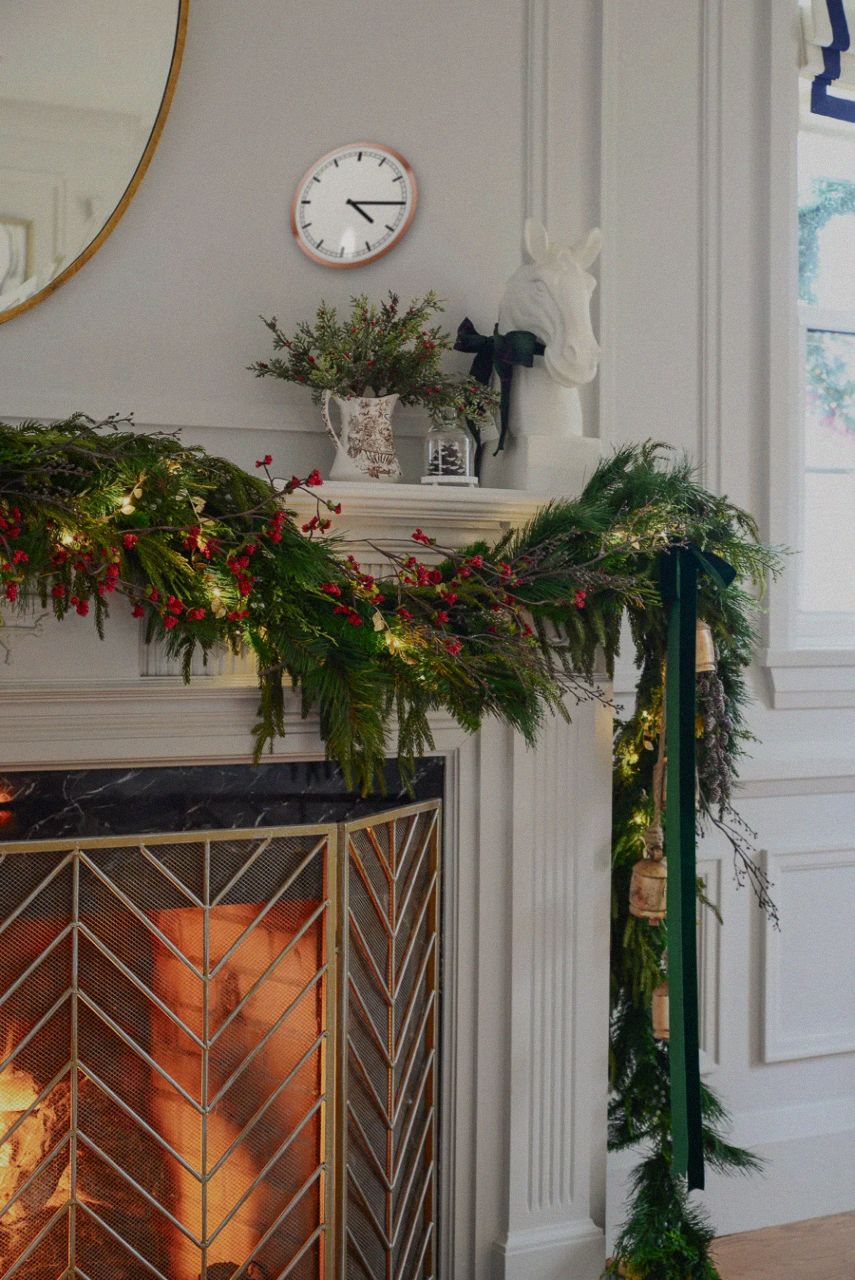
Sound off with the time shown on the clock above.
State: 4:15
